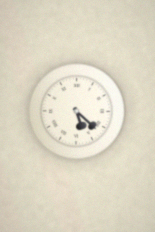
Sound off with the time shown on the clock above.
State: 5:22
